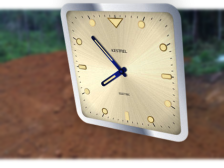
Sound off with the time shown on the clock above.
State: 7:53
